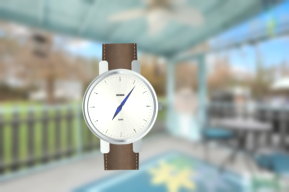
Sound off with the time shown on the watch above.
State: 7:06
